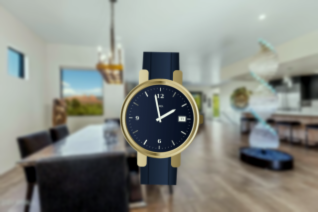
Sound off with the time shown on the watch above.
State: 1:58
